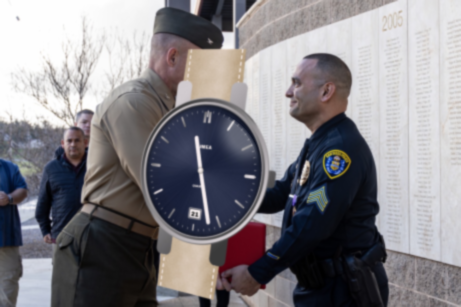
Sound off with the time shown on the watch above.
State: 11:27
